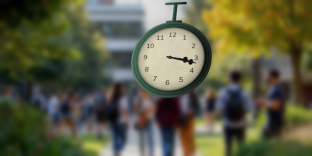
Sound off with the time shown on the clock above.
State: 3:17
